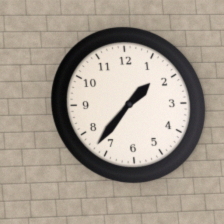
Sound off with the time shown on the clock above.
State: 1:37
